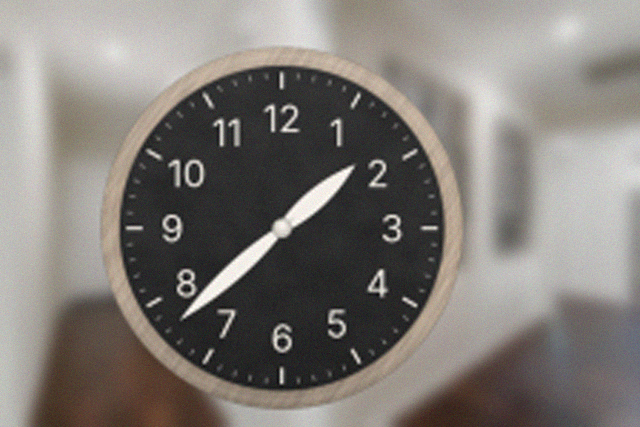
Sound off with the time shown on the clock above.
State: 1:38
